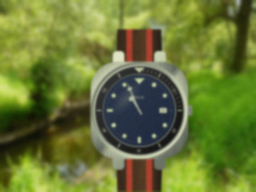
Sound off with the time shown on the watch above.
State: 10:56
